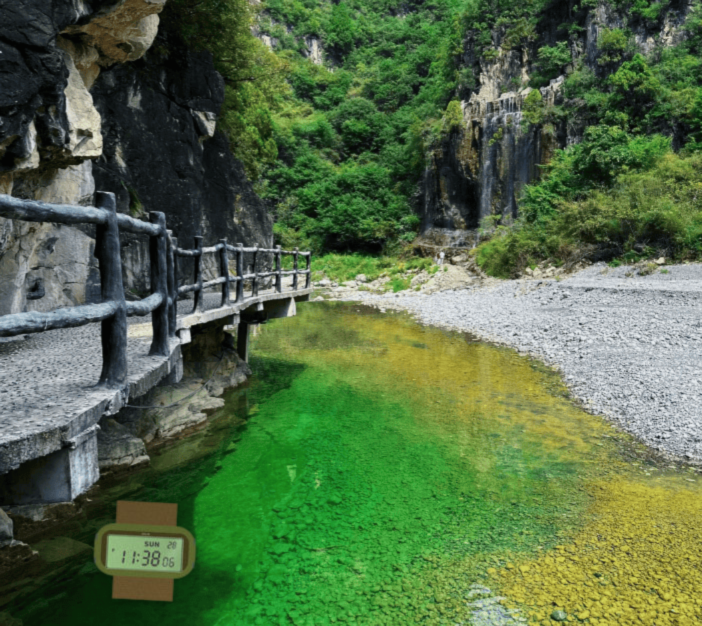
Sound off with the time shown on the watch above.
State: 11:38:06
